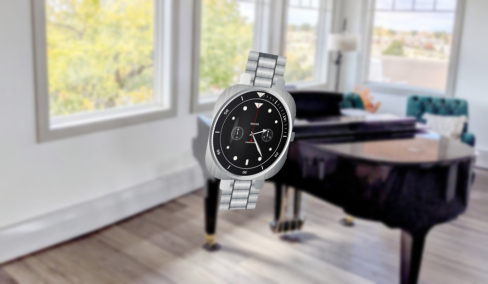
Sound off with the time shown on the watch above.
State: 2:24
